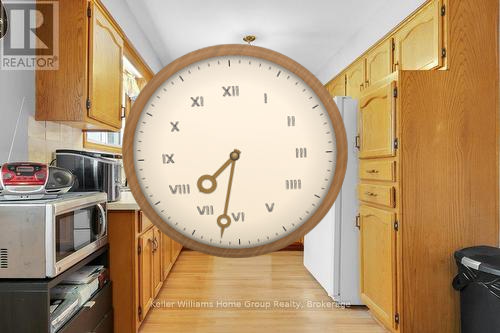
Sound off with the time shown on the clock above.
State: 7:32
